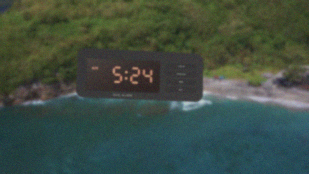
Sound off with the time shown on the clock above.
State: 5:24
